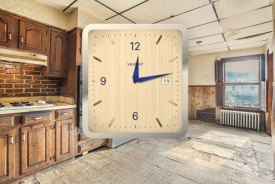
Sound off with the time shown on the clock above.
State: 12:13
